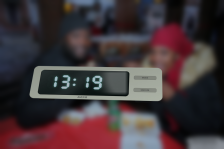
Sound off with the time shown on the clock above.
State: 13:19
